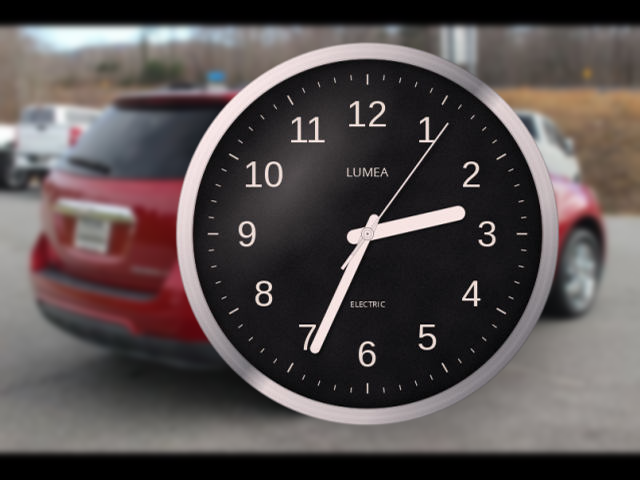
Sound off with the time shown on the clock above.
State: 2:34:06
